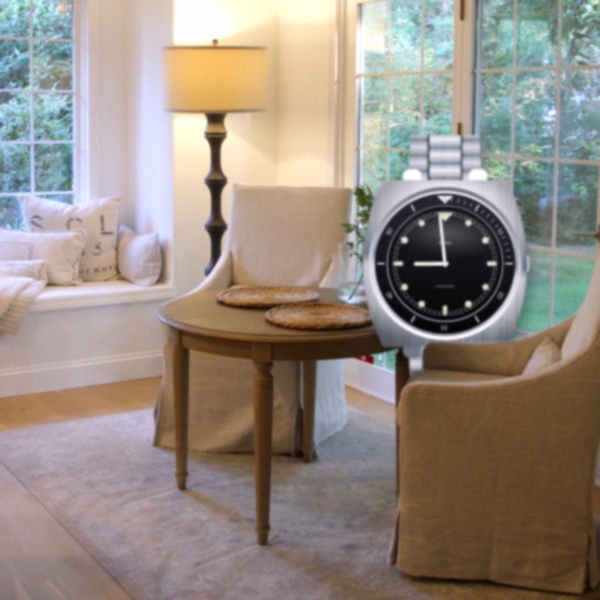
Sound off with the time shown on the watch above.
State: 8:59
